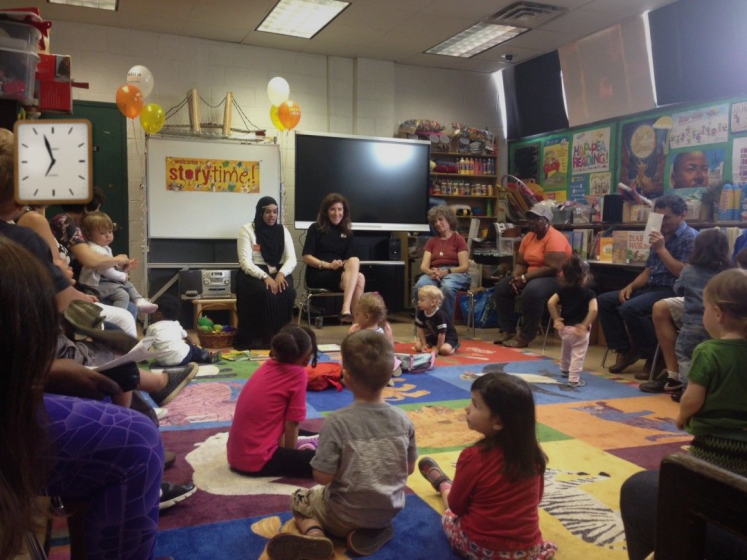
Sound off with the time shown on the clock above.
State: 6:57
